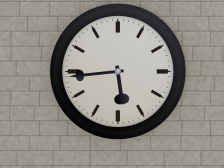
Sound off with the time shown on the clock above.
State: 5:44
